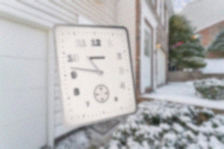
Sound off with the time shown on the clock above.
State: 10:47
